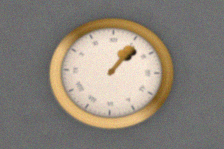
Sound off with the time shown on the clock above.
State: 1:06
